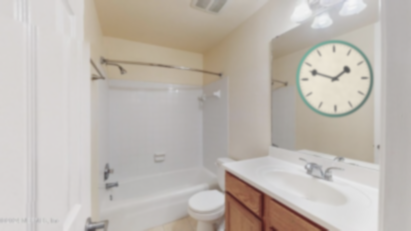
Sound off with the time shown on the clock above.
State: 1:48
